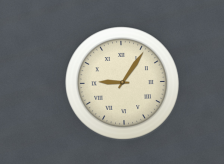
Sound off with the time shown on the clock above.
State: 9:06
